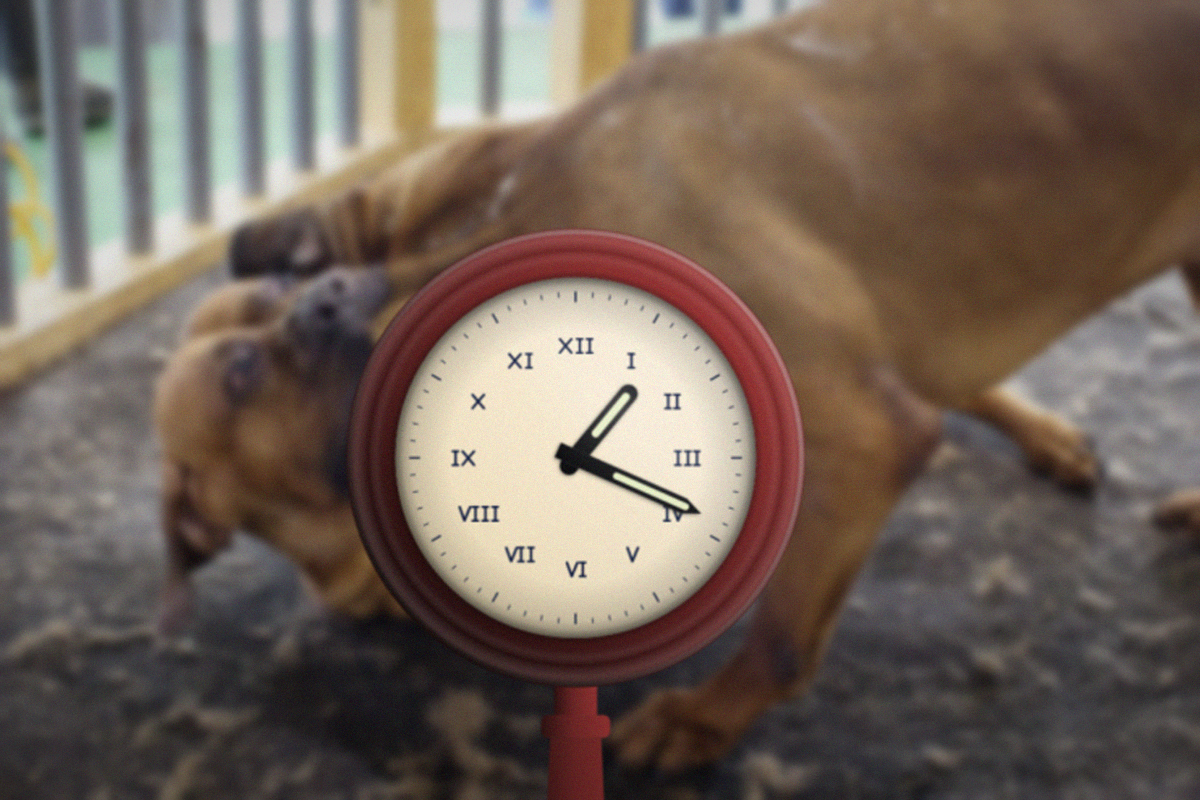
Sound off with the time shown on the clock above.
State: 1:19
